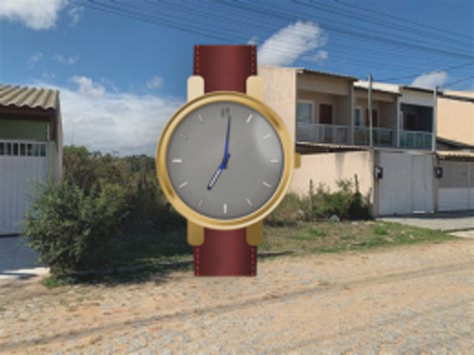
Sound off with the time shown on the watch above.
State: 7:01
